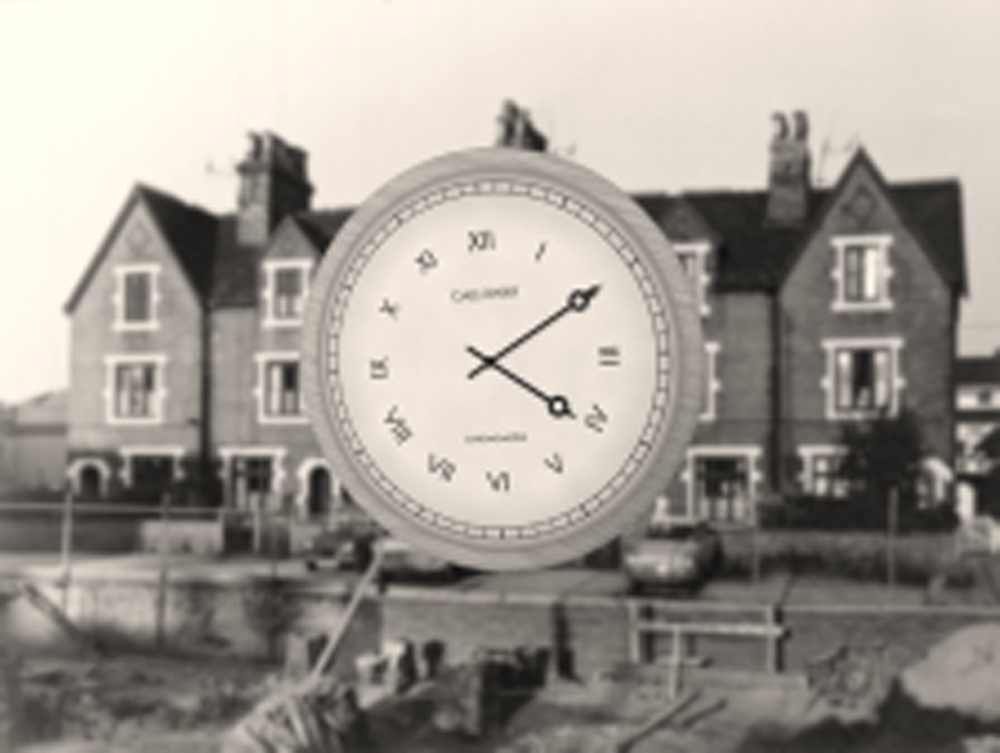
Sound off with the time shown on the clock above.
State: 4:10
